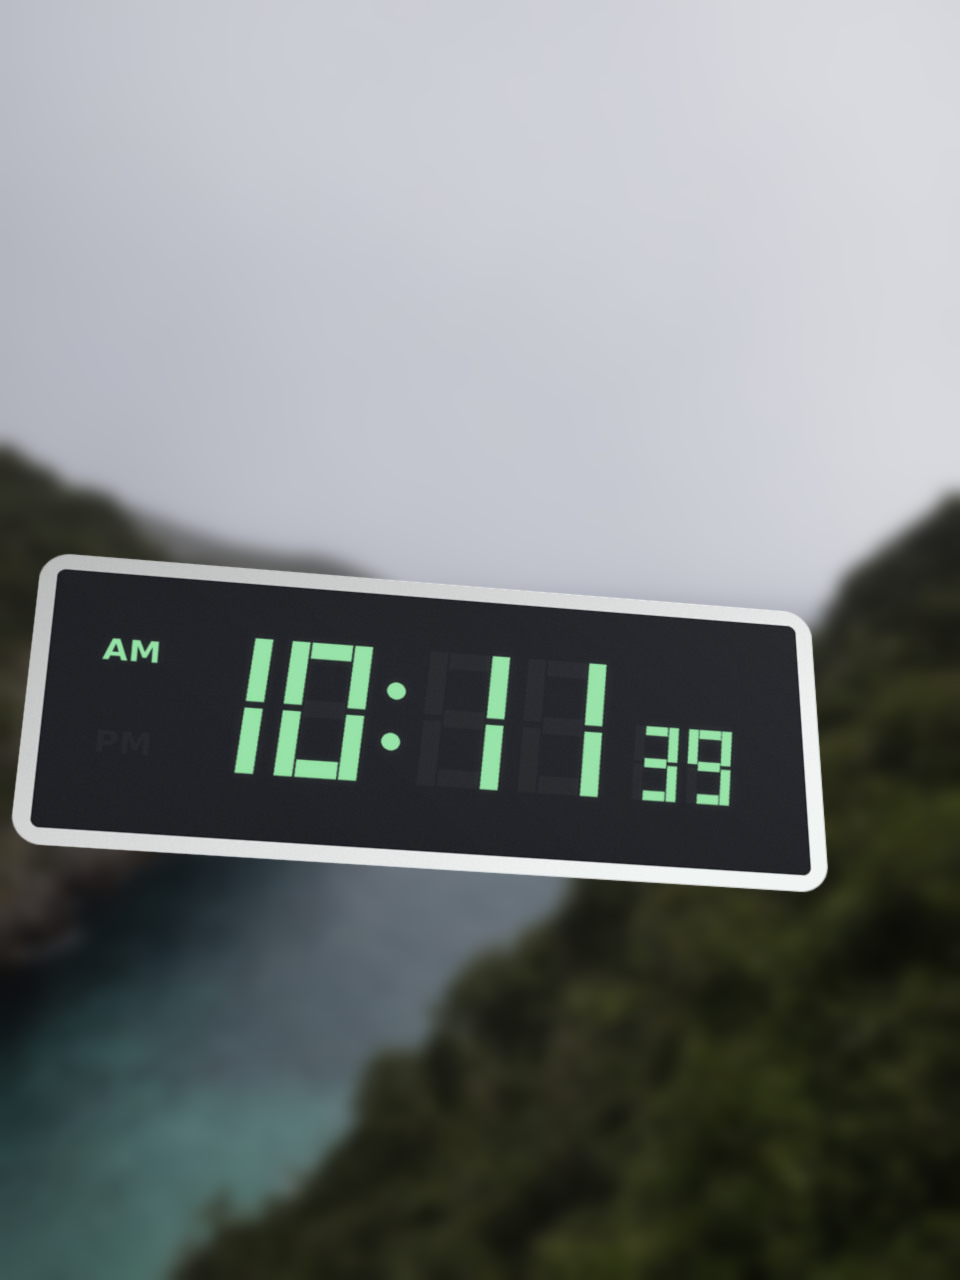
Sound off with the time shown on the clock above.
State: 10:11:39
